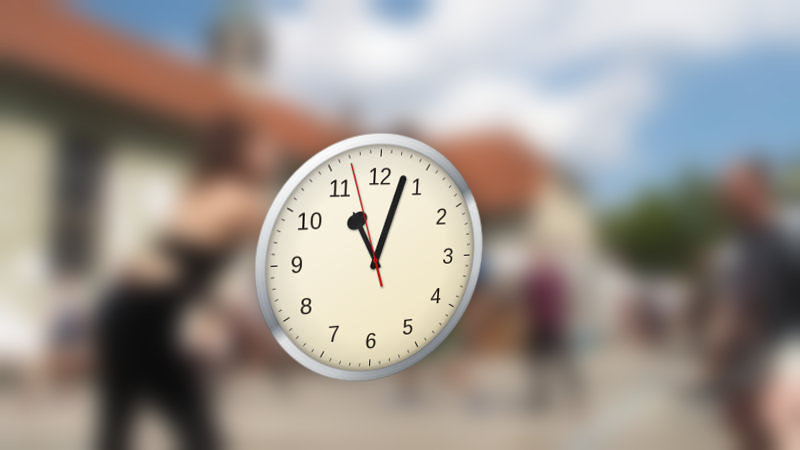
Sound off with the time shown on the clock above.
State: 11:02:57
